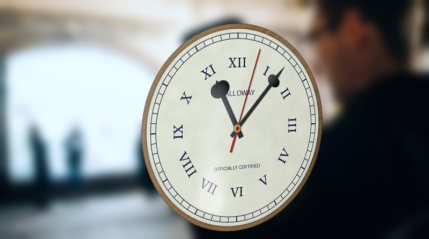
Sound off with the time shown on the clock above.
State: 11:07:03
